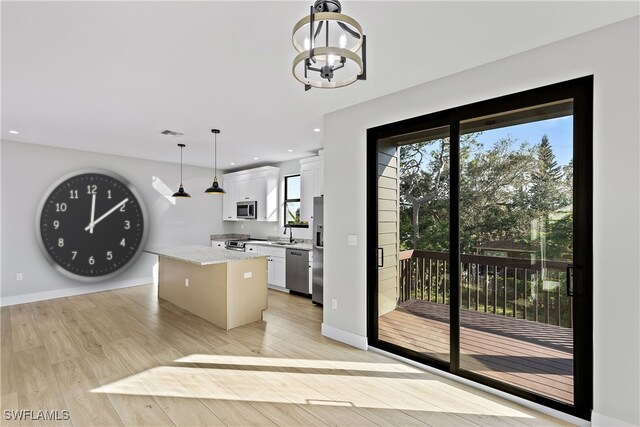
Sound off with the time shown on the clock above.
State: 12:09
